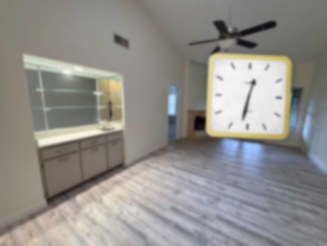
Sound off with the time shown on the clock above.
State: 12:32
